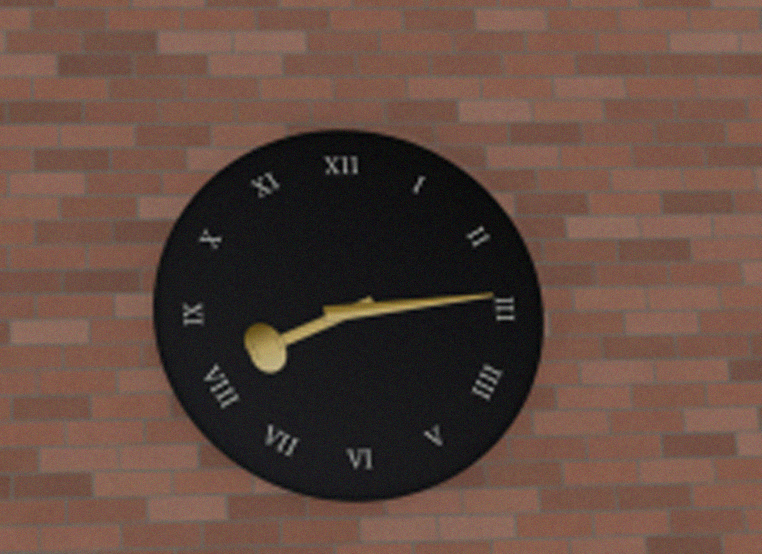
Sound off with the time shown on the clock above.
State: 8:14
